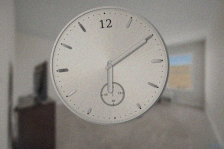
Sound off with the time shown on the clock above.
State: 6:10
